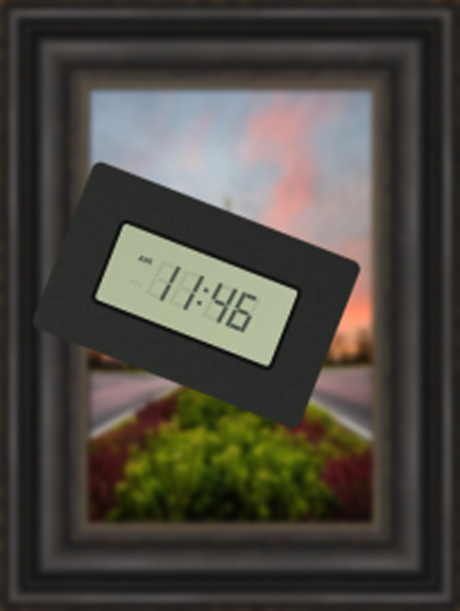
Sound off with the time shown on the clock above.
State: 11:46
